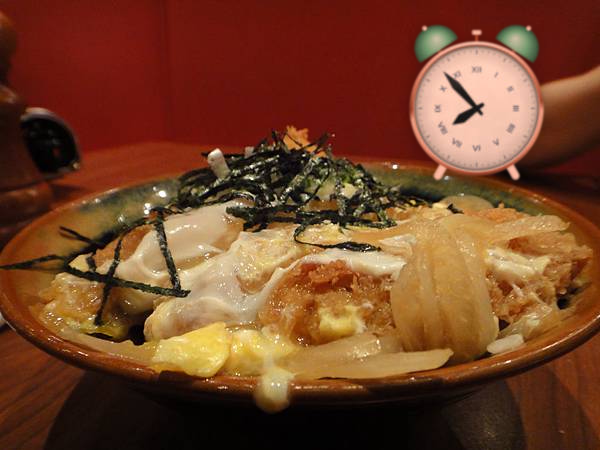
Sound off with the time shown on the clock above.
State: 7:53
